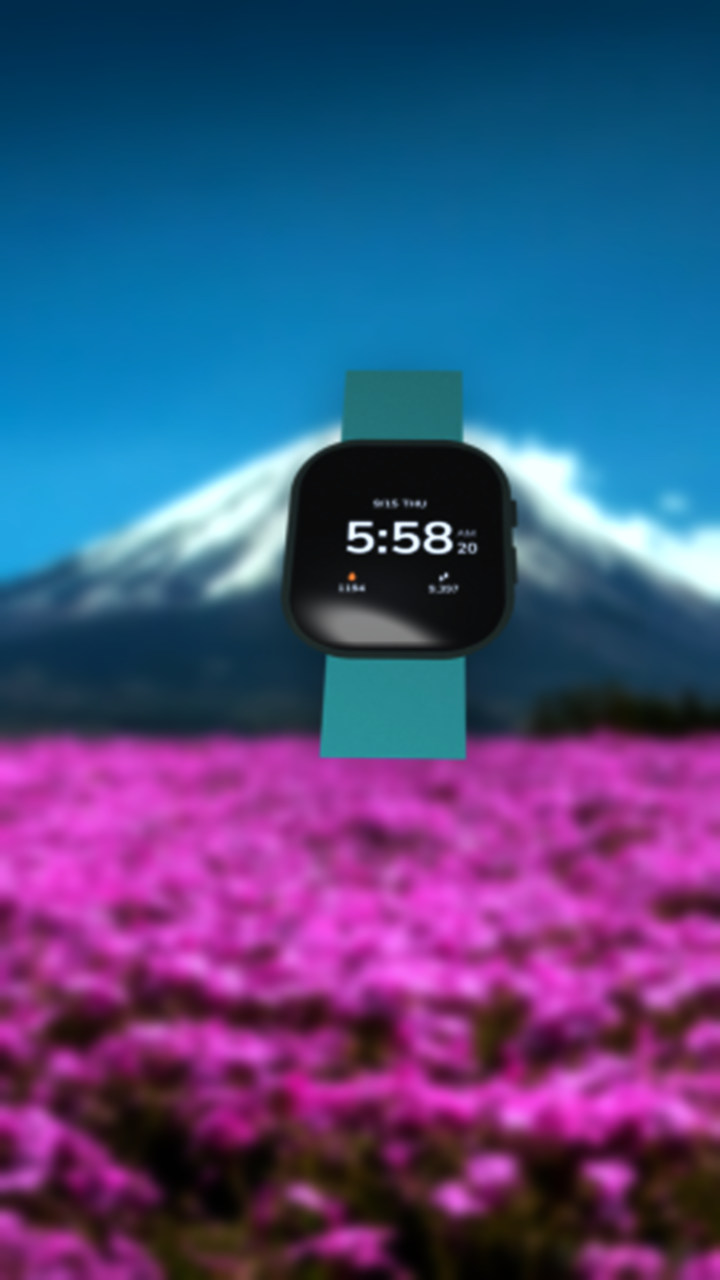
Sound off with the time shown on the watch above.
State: 5:58
